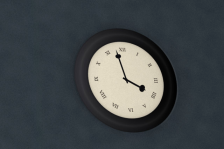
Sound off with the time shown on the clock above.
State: 3:58
